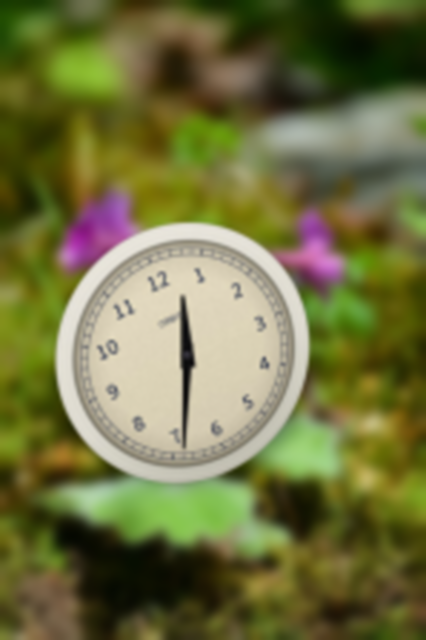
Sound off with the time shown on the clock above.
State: 12:34
